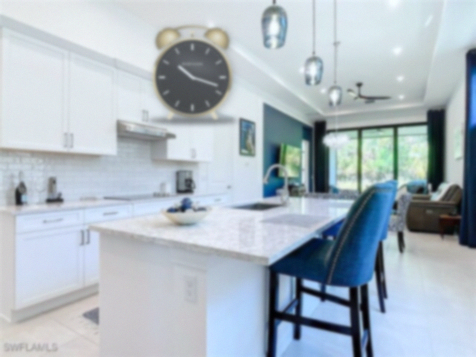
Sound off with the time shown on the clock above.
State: 10:18
